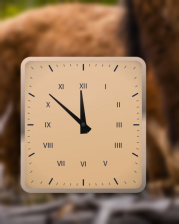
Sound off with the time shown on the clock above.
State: 11:52
